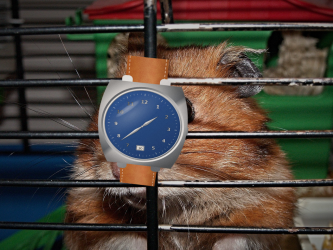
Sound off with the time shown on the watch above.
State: 1:38
